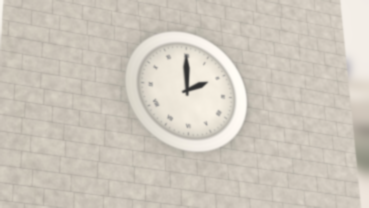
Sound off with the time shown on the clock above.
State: 2:00
